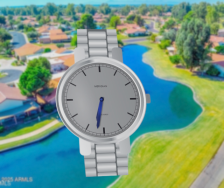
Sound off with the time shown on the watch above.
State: 6:32
